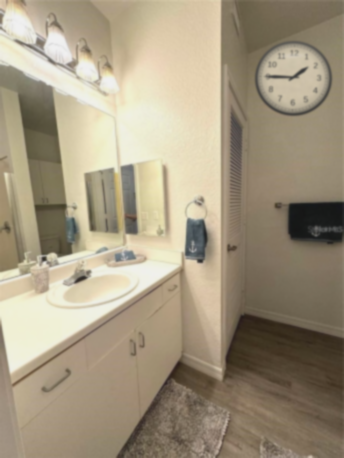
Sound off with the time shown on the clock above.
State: 1:45
